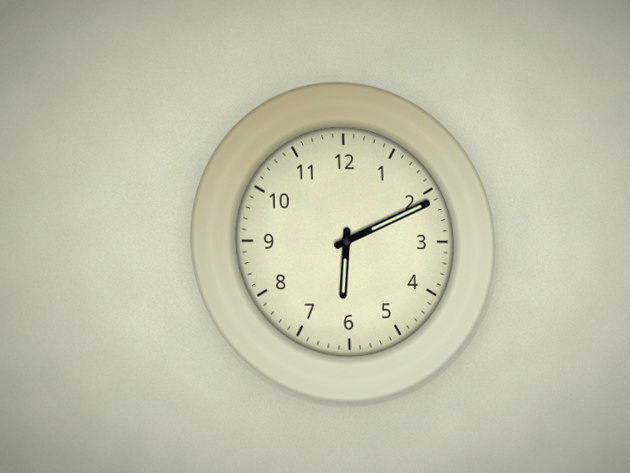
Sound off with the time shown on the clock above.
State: 6:11
